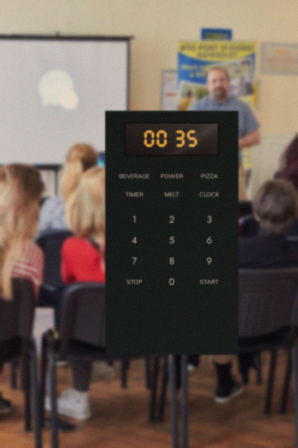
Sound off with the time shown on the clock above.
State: 0:35
